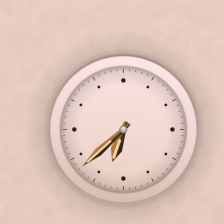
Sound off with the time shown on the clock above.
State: 6:38
